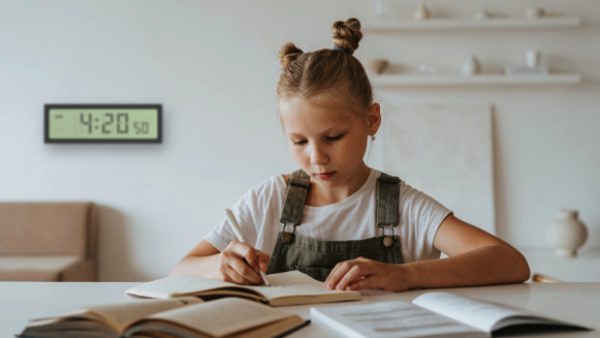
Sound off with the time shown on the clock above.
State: 4:20
